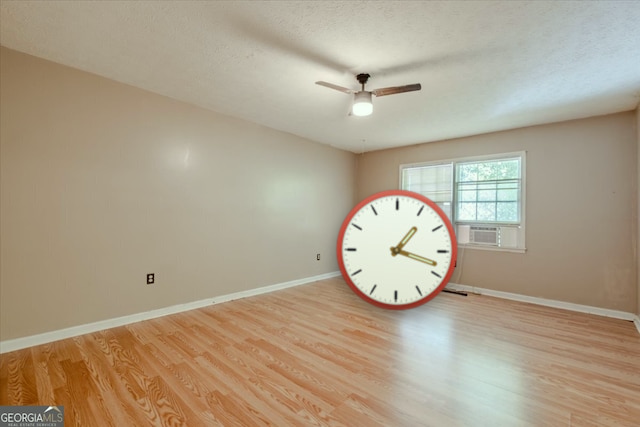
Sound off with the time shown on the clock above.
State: 1:18
